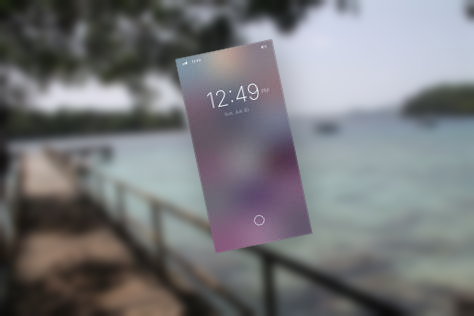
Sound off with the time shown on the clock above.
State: 12:49
